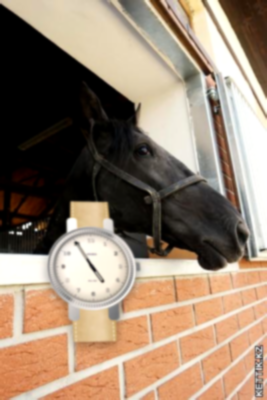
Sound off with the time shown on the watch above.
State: 4:55
